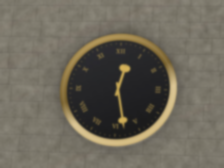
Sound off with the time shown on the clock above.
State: 12:28
